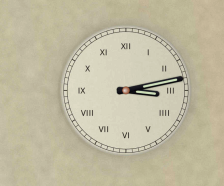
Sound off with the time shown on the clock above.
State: 3:13
